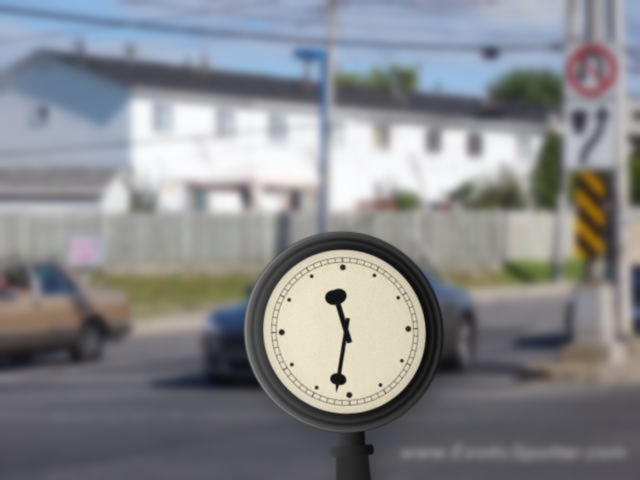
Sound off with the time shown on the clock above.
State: 11:32
